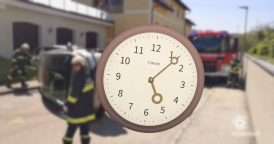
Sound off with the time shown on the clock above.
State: 5:07
